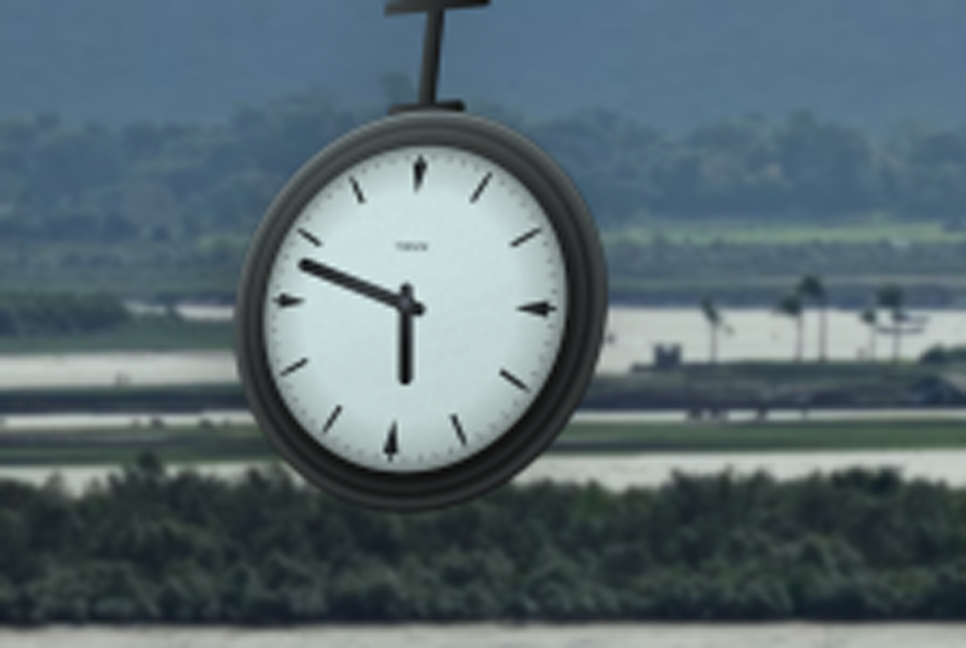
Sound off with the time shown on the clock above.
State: 5:48
